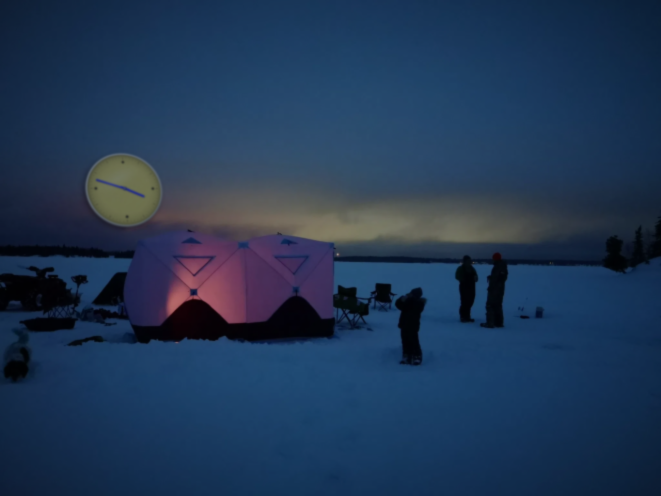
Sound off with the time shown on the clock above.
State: 3:48
